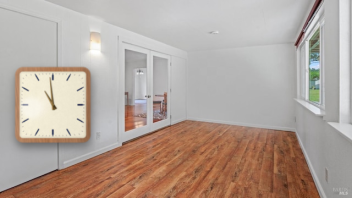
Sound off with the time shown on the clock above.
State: 10:59
